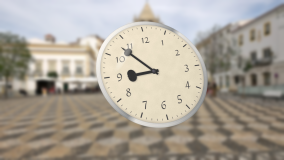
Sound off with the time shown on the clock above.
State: 8:53
